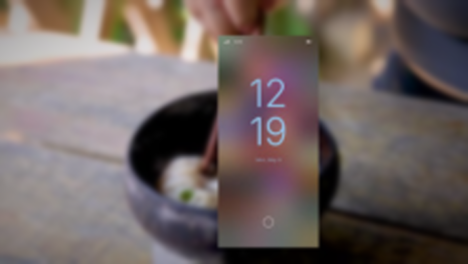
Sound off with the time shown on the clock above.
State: 12:19
